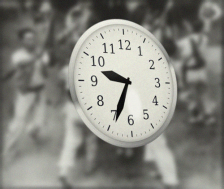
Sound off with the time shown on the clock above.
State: 9:34
